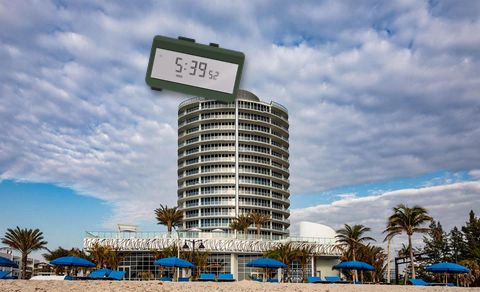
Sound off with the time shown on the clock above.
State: 5:39:52
